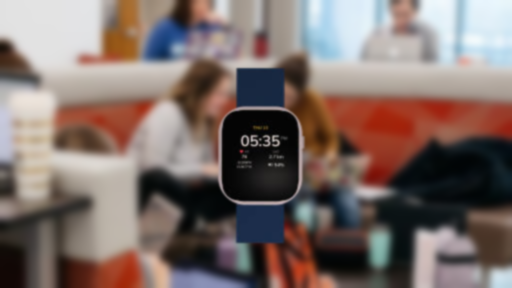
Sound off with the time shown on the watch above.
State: 5:35
